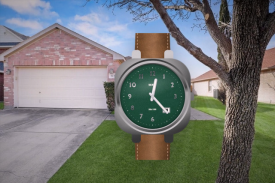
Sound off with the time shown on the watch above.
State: 12:23
